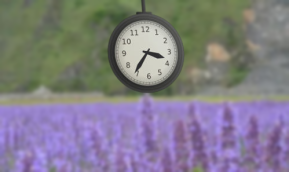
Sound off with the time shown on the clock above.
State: 3:36
